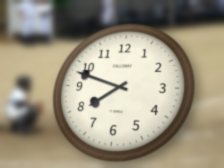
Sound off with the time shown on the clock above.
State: 7:48
